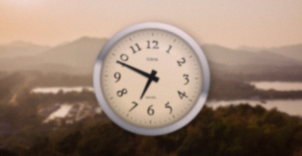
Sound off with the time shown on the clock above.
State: 6:49
